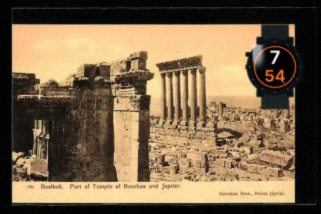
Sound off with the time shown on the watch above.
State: 7:54
